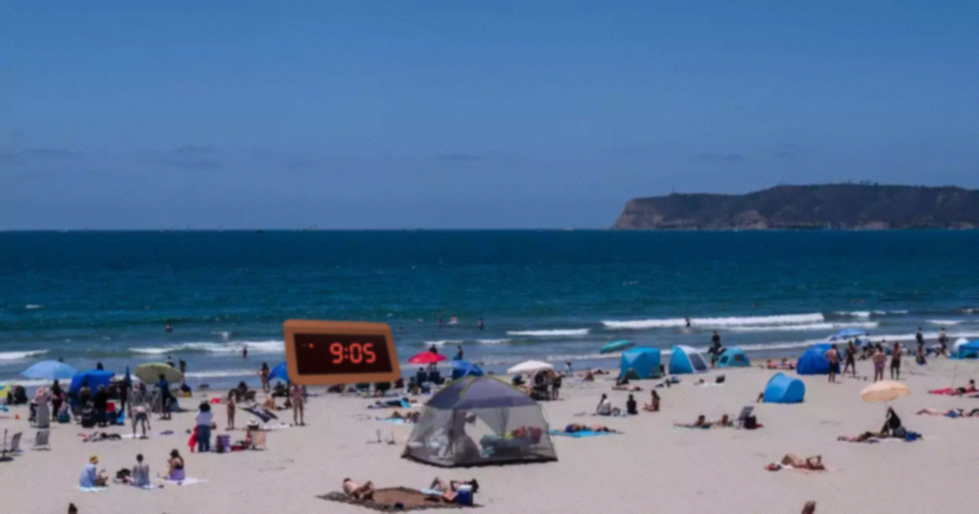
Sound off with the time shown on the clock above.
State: 9:05
